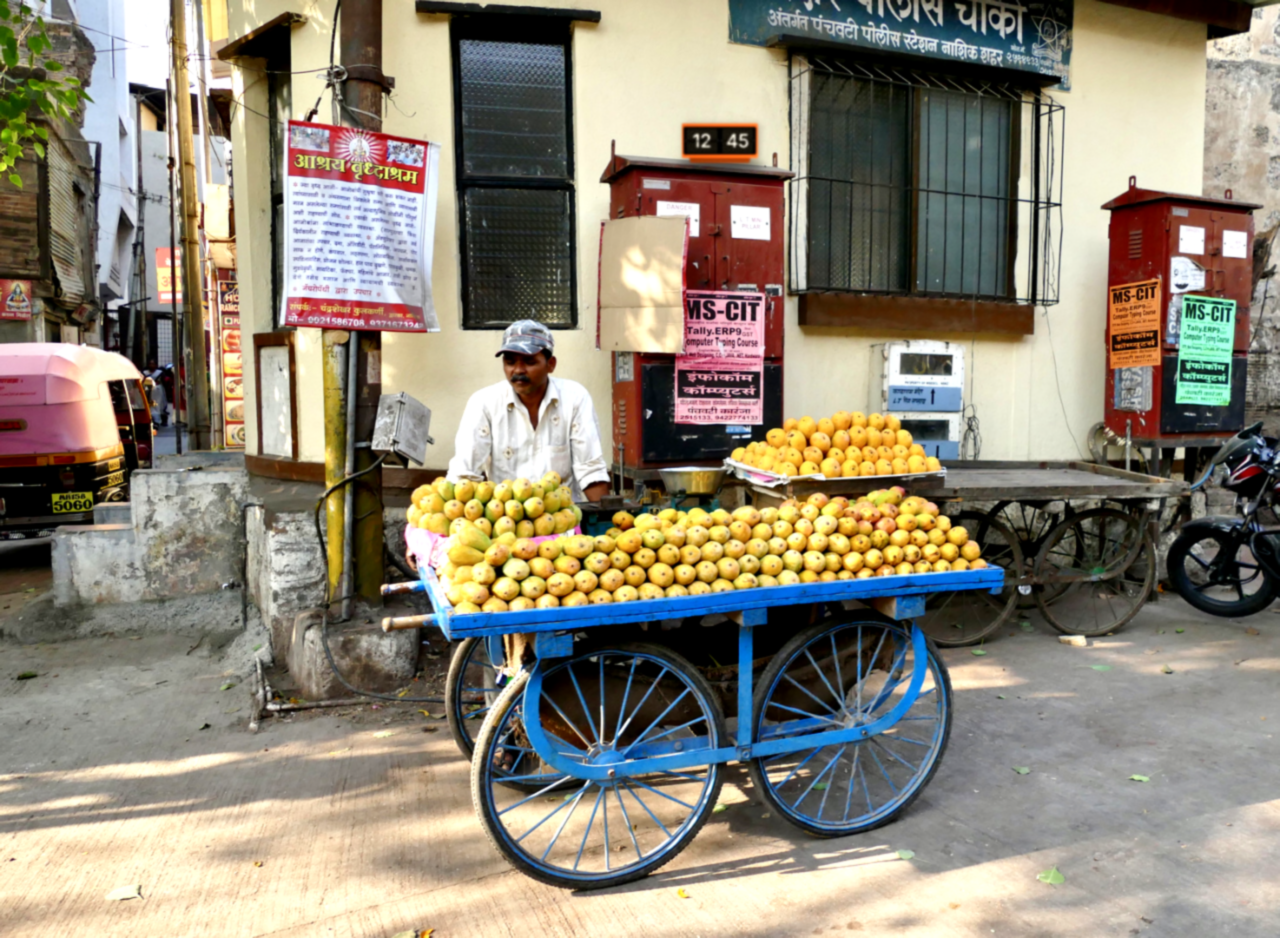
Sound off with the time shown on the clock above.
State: 12:45
